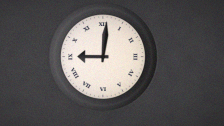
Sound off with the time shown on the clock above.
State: 9:01
